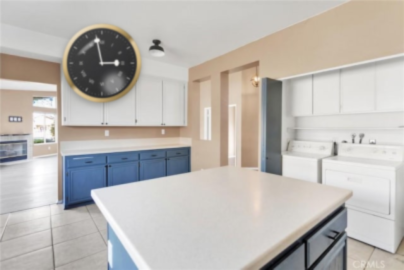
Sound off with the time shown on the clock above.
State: 2:58
